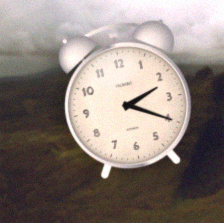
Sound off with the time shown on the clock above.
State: 2:20
